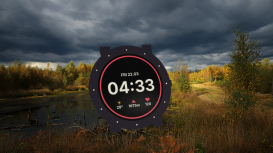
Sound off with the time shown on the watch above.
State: 4:33
